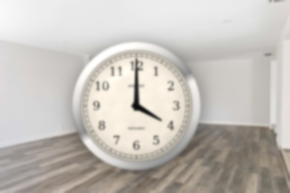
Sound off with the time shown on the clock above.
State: 4:00
